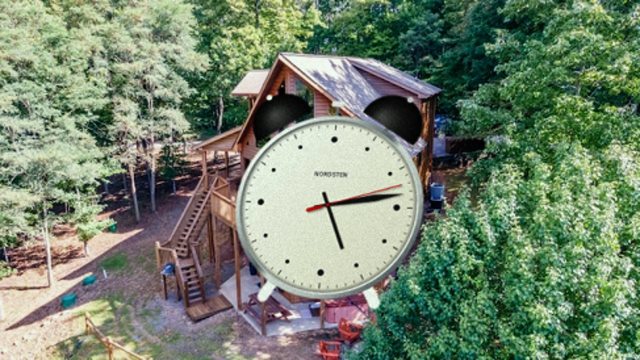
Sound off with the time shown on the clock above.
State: 5:13:12
